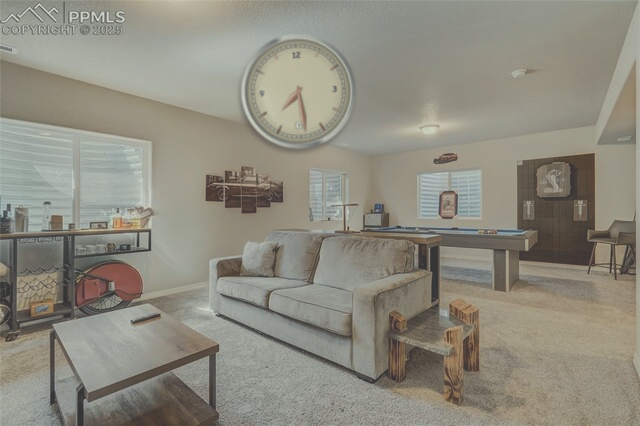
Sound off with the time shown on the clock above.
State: 7:29
